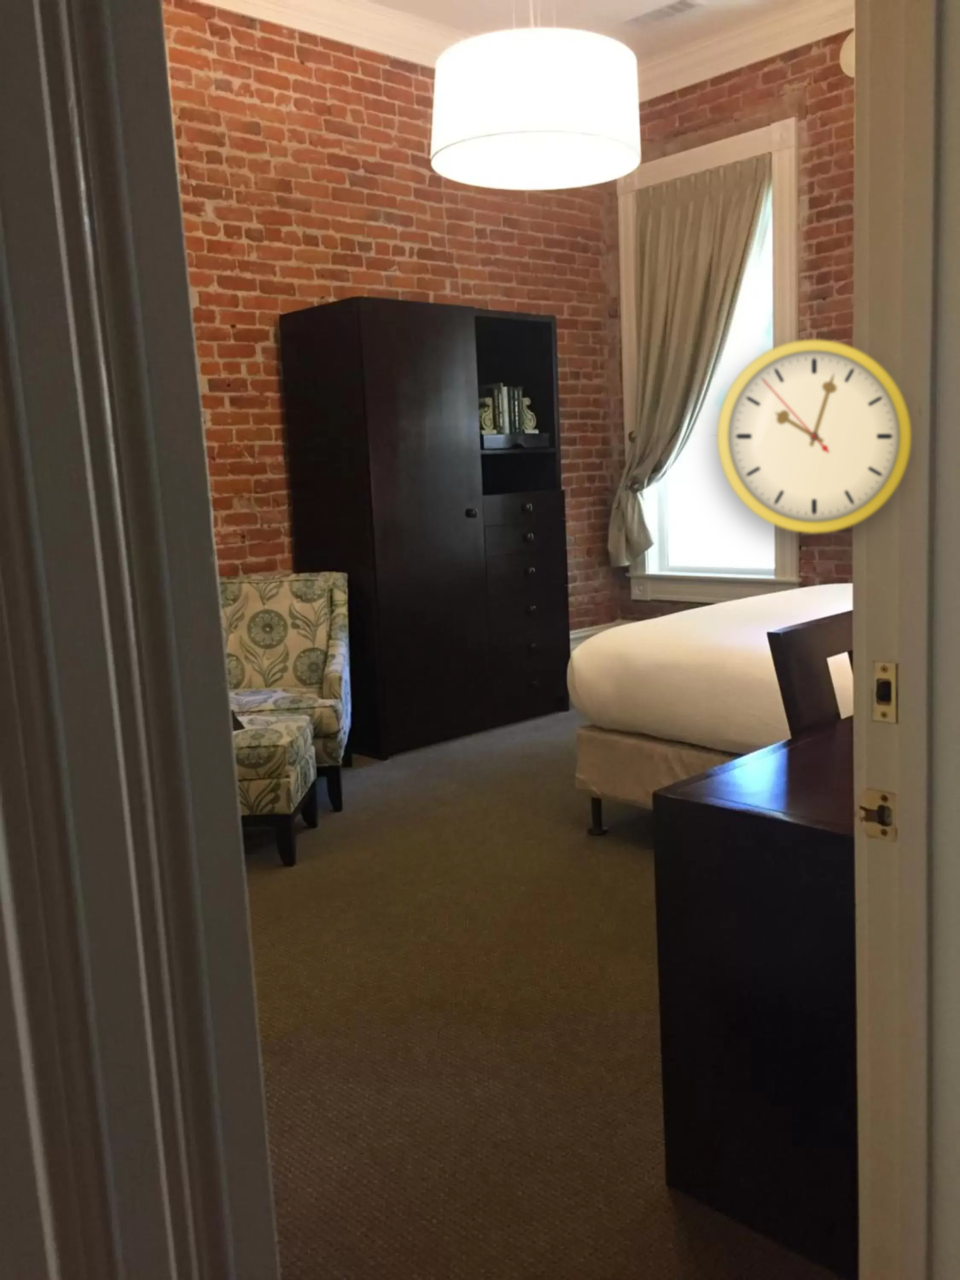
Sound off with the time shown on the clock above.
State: 10:02:53
